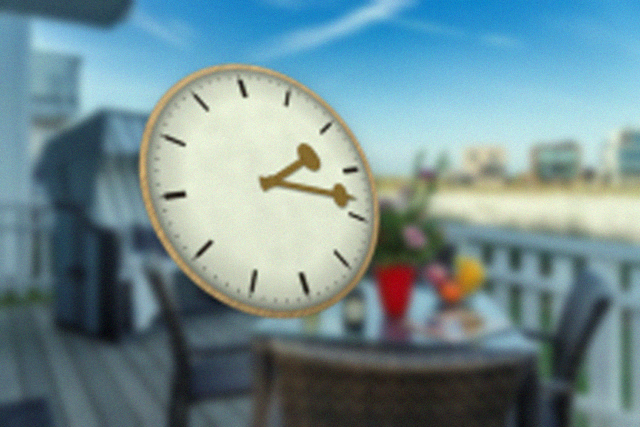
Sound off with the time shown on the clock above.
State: 2:18
